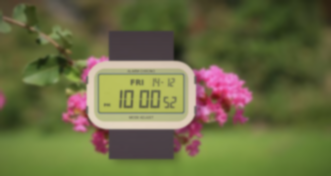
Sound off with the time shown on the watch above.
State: 10:00:52
